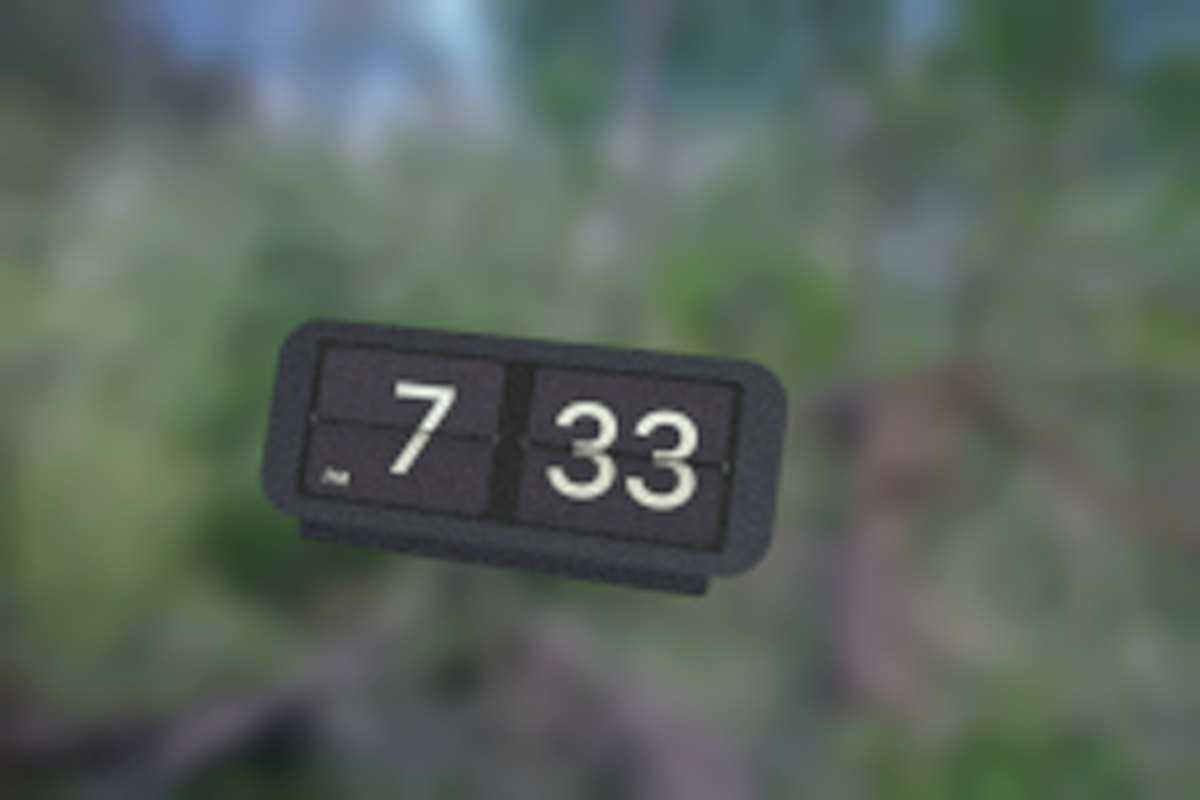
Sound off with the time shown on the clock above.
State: 7:33
